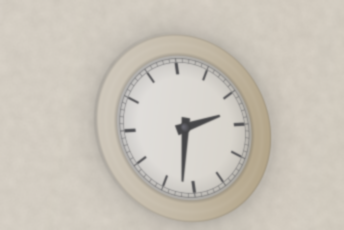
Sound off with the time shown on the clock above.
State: 2:32
